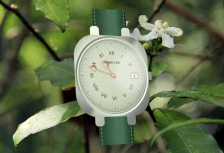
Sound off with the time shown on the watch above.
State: 10:48
